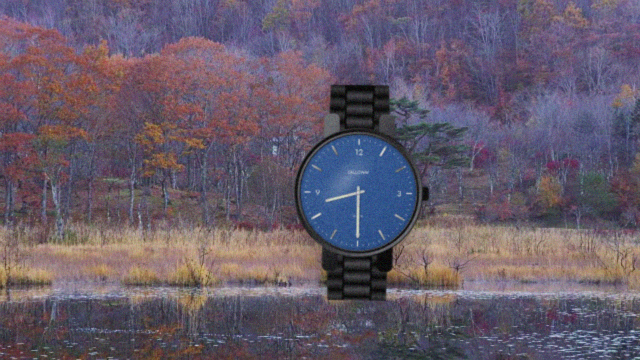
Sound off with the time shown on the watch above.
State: 8:30
